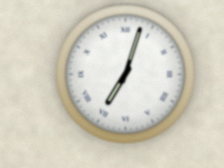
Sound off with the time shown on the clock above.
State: 7:03
